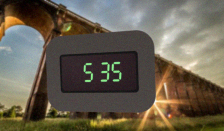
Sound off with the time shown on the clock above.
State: 5:35
